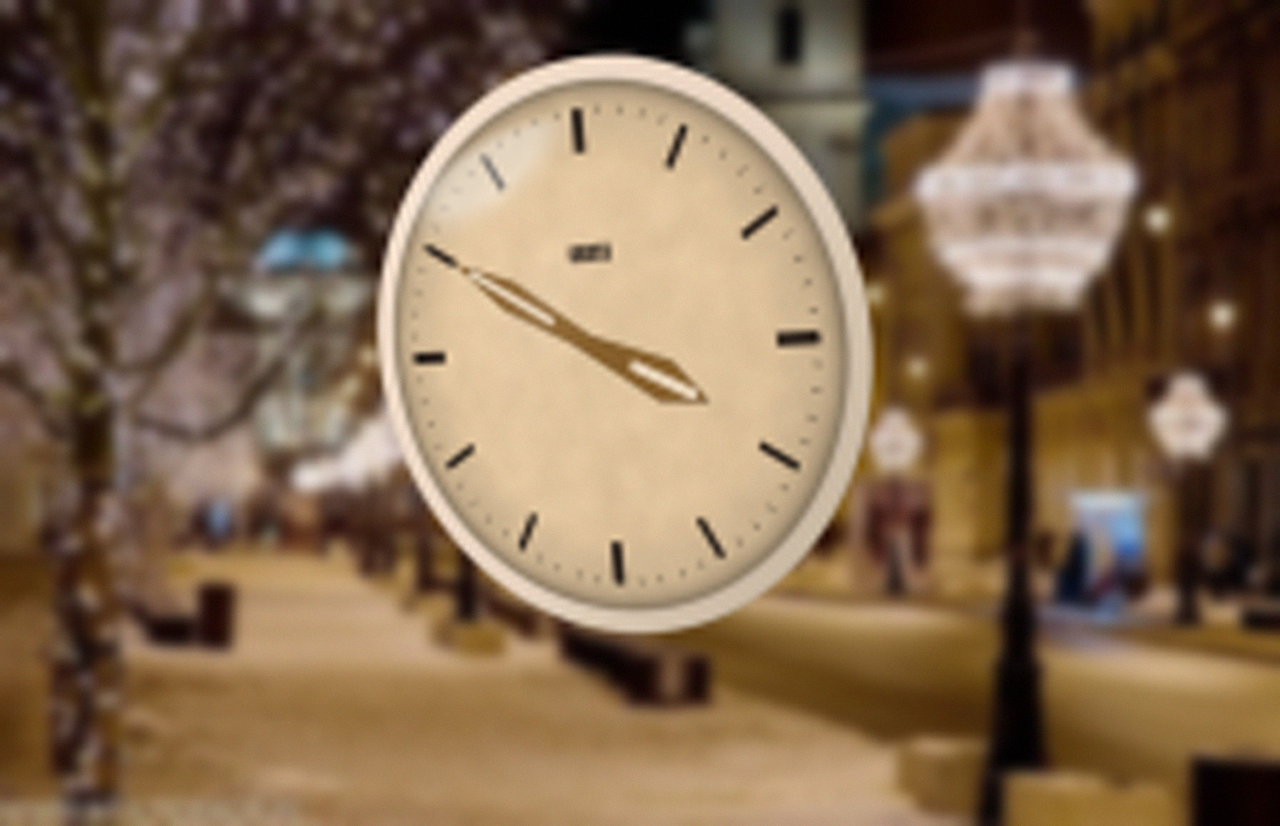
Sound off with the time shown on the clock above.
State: 3:50
